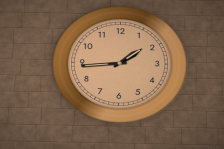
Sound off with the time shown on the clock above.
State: 1:44
